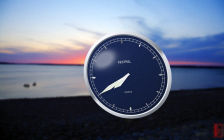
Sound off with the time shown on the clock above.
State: 7:40
